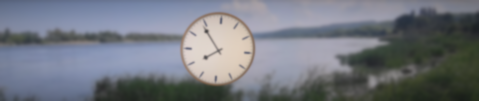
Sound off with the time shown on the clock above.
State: 7:54
